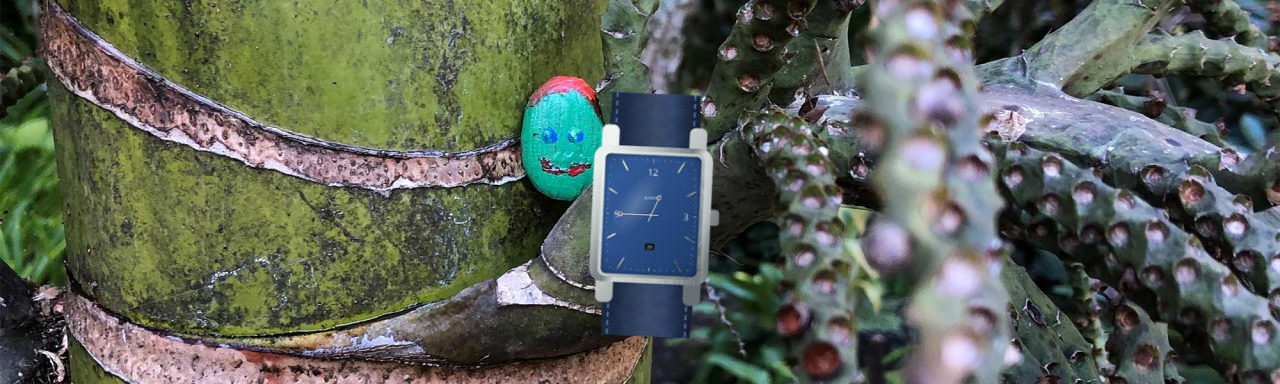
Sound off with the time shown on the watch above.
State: 12:45
